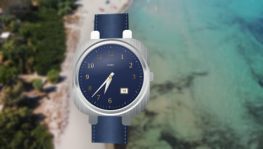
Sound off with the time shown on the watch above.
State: 6:37
